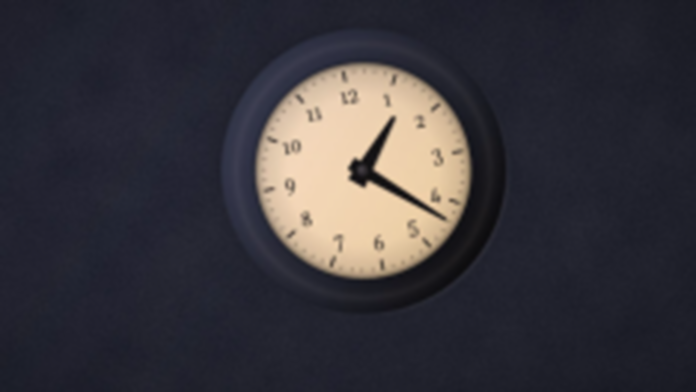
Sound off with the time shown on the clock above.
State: 1:22
